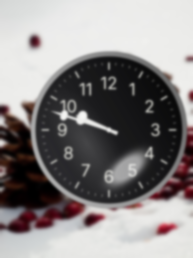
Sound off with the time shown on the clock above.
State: 9:48
